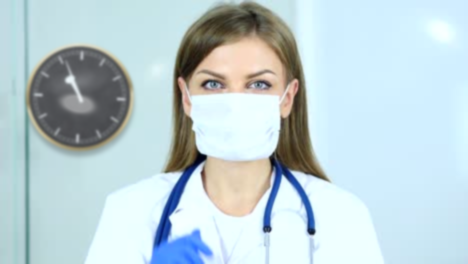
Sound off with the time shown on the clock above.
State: 10:56
